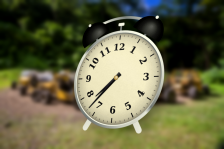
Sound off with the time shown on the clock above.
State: 7:37
